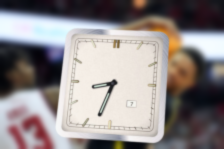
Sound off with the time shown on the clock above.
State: 8:33
